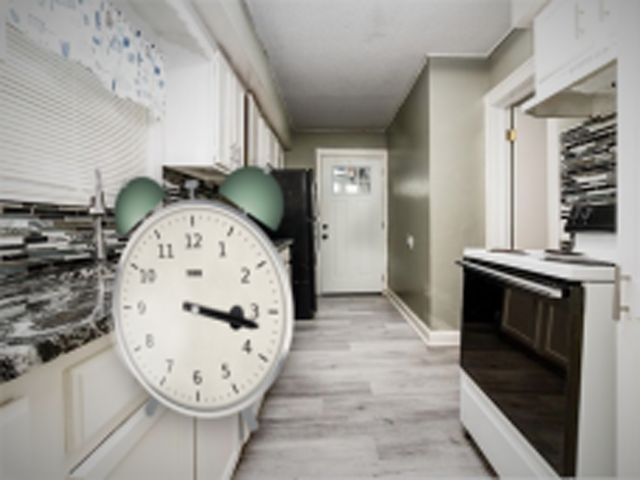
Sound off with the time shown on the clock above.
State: 3:17
